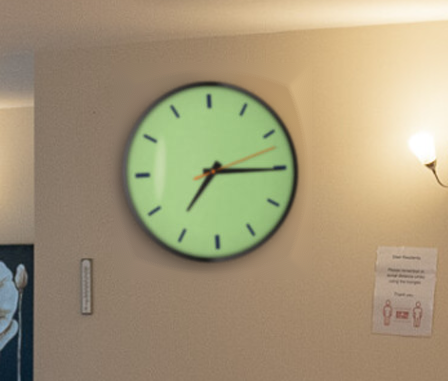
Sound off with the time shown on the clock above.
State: 7:15:12
